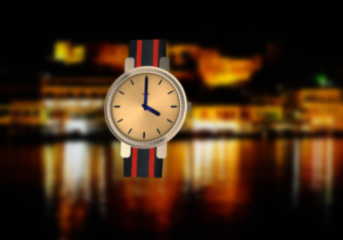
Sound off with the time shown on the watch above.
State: 4:00
